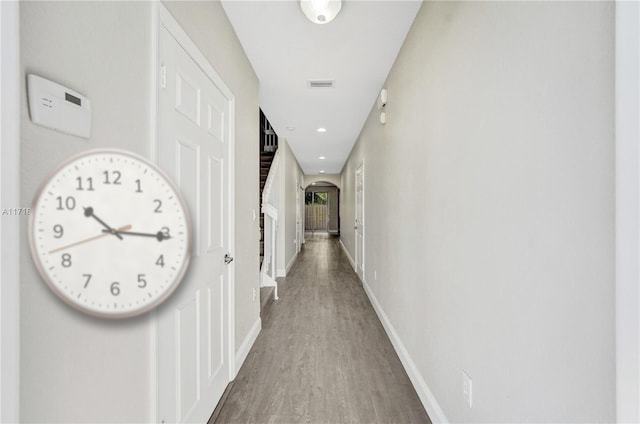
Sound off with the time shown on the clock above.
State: 10:15:42
